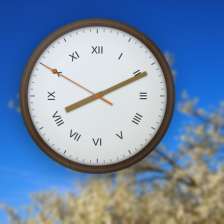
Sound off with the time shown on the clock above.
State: 8:10:50
